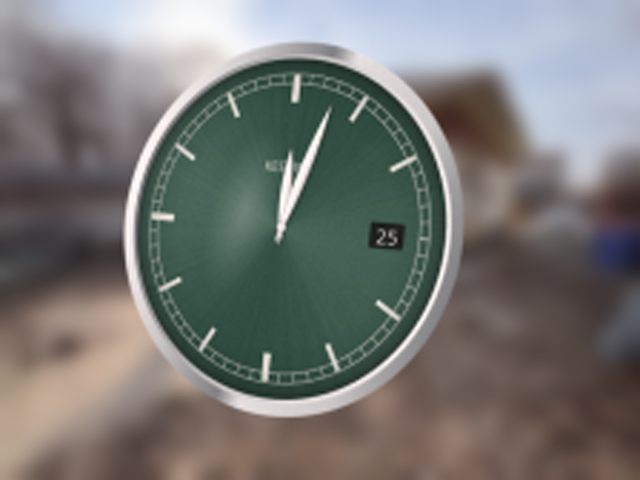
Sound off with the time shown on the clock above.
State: 12:03
